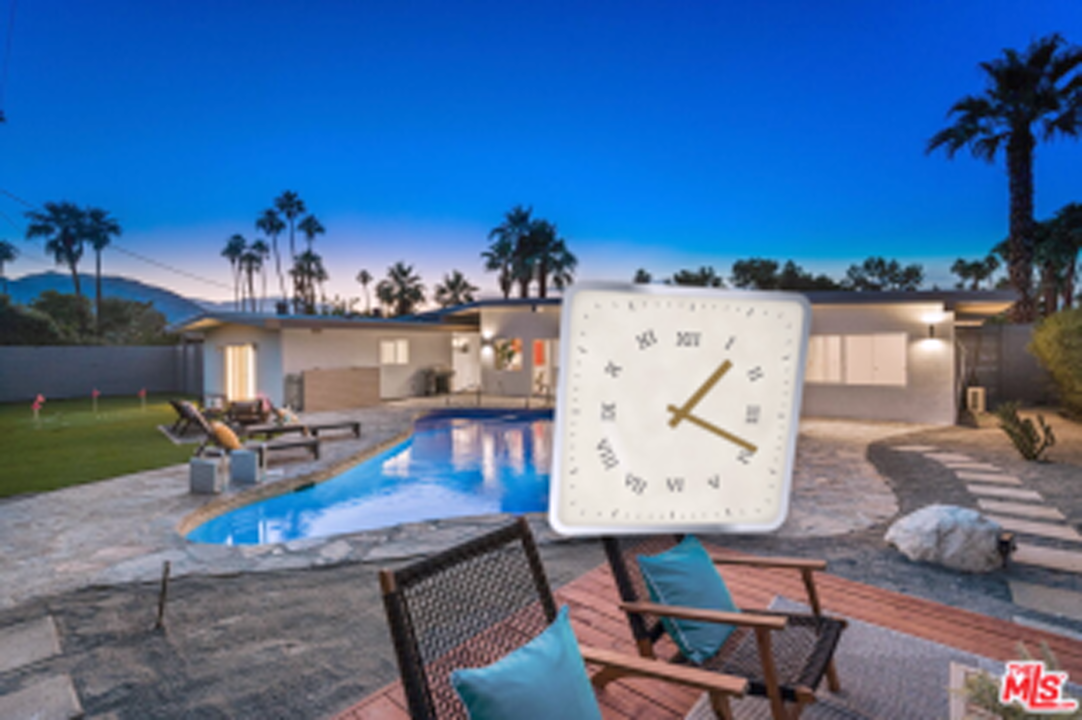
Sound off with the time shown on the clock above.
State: 1:19
